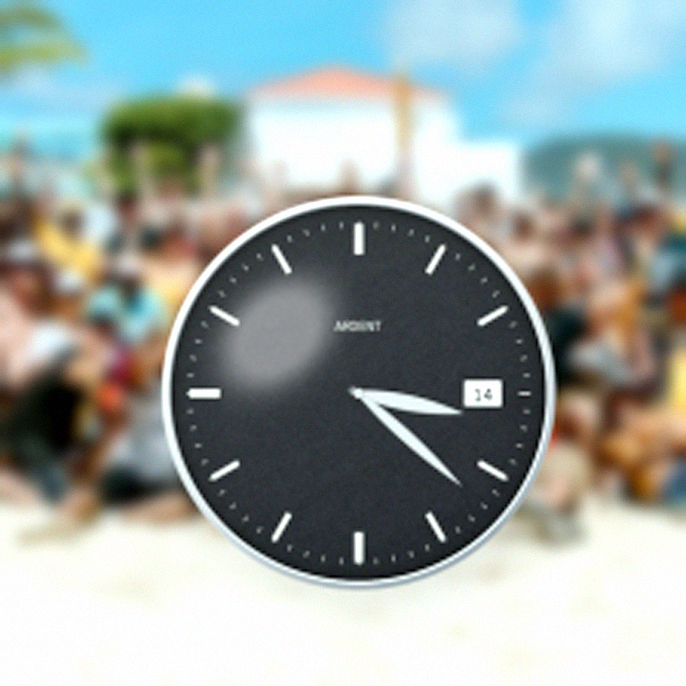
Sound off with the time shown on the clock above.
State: 3:22
